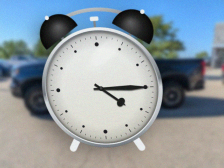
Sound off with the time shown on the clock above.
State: 4:15
